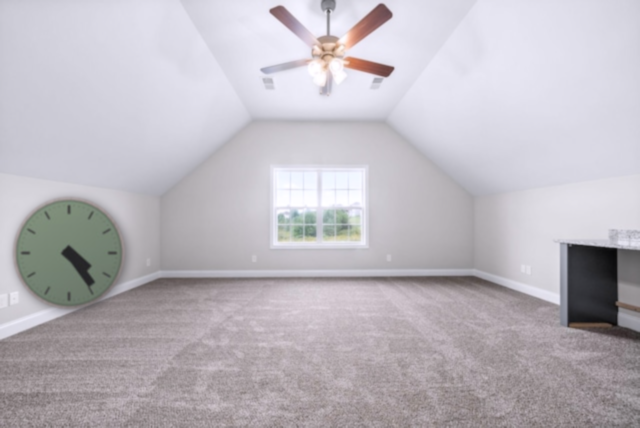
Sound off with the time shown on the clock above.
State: 4:24
